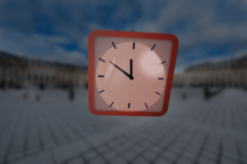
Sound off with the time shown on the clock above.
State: 11:51
